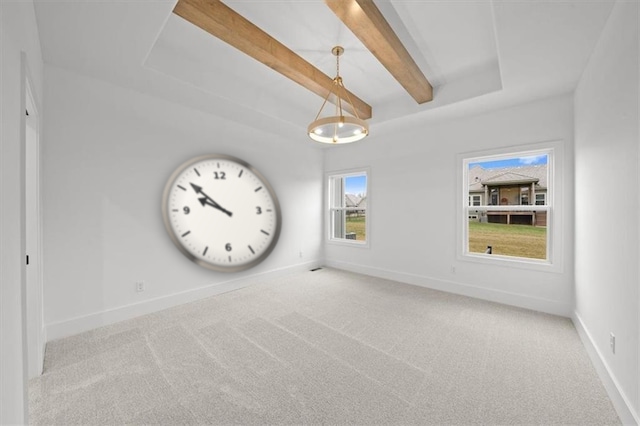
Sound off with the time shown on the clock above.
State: 9:52
